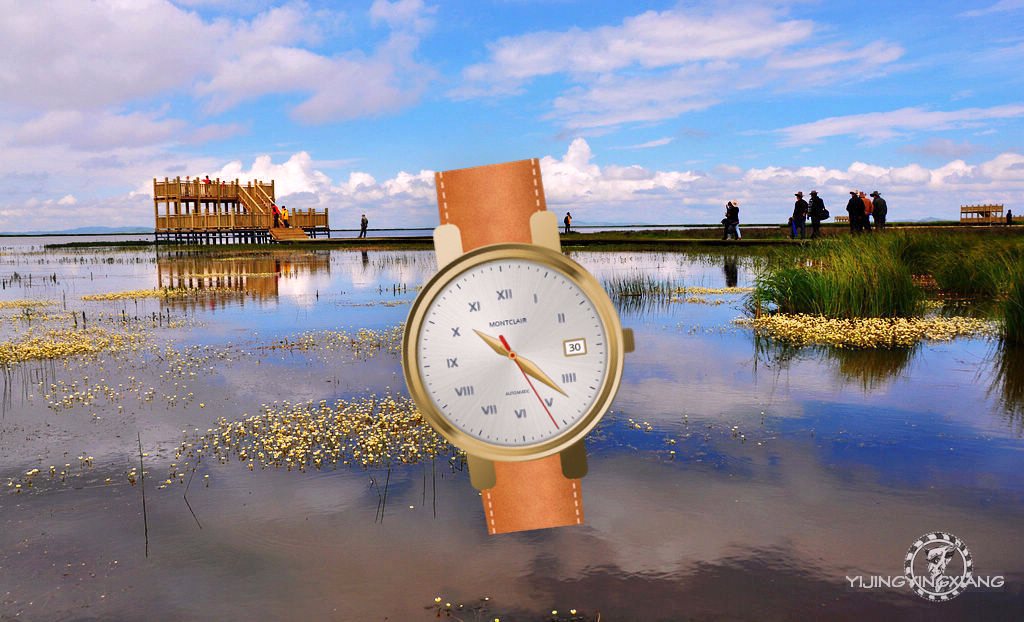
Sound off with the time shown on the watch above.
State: 10:22:26
